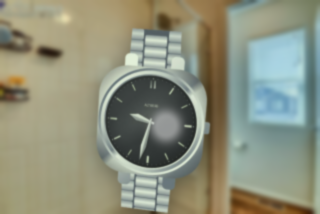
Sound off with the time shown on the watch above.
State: 9:32
